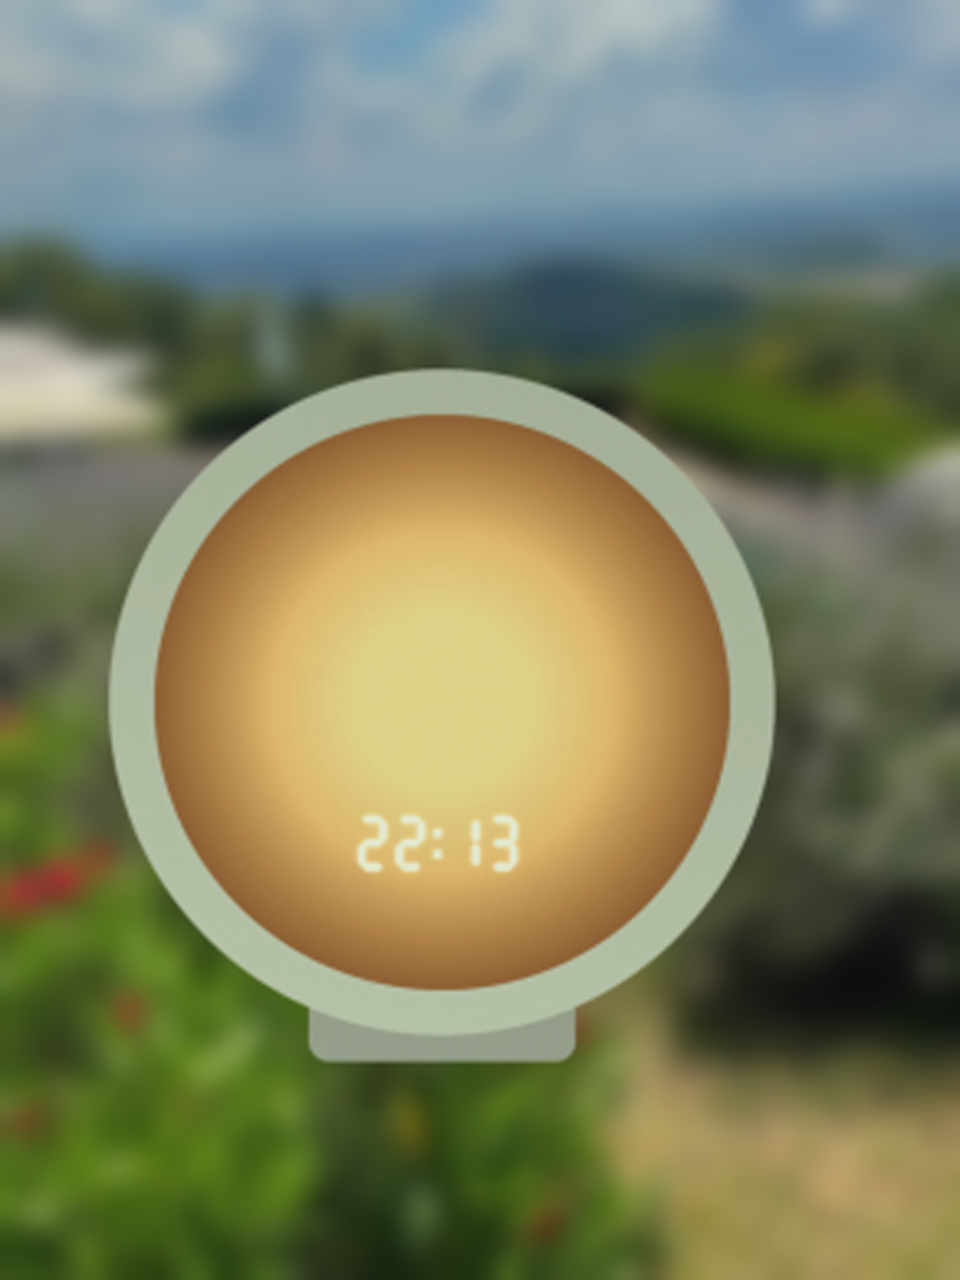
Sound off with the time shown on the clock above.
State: 22:13
